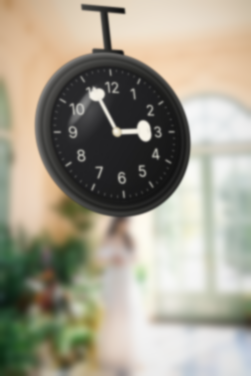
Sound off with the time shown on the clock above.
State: 2:56
